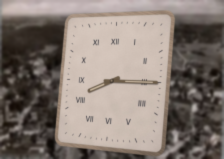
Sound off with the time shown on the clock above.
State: 8:15
